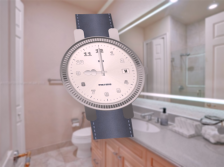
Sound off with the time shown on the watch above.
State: 9:00
